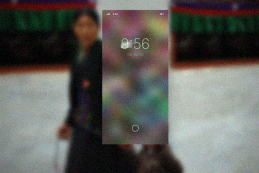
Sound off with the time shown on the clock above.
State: 9:56
